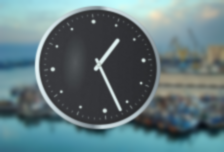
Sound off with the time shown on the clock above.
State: 1:27
